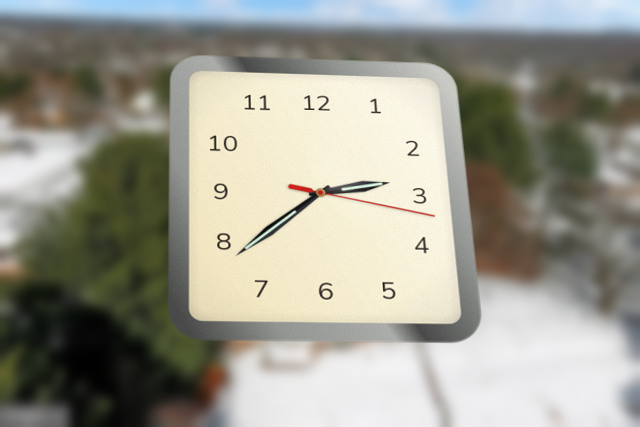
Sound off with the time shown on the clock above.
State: 2:38:17
